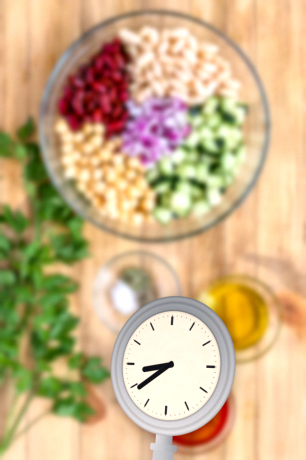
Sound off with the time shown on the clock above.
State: 8:39
